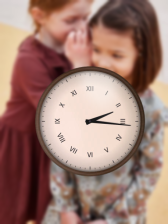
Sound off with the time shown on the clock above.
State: 2:16
